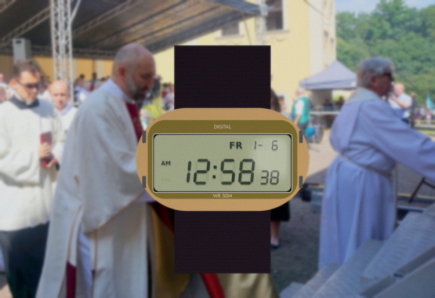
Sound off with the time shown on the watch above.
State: 12:58:38
